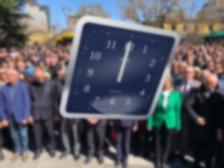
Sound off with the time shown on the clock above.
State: 12:00
